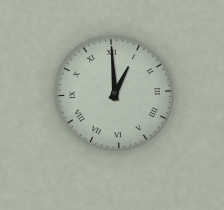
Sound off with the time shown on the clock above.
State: 1:00
